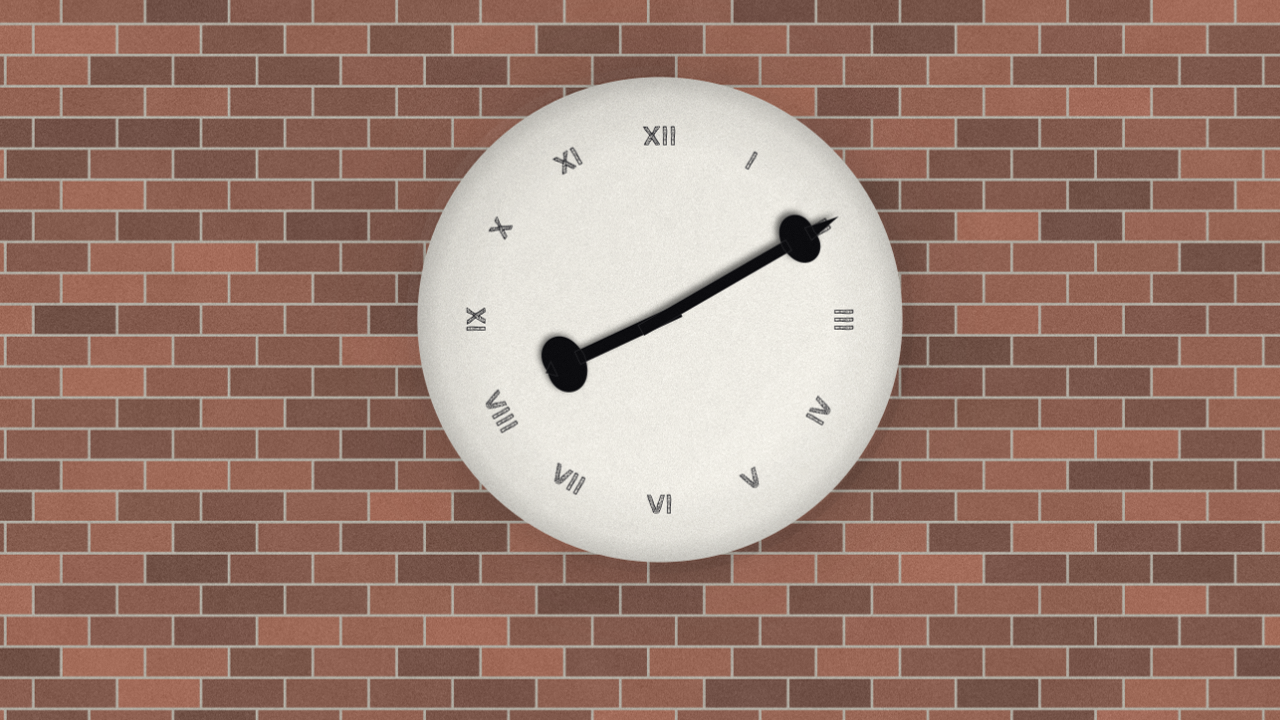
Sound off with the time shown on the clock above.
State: 8:10
